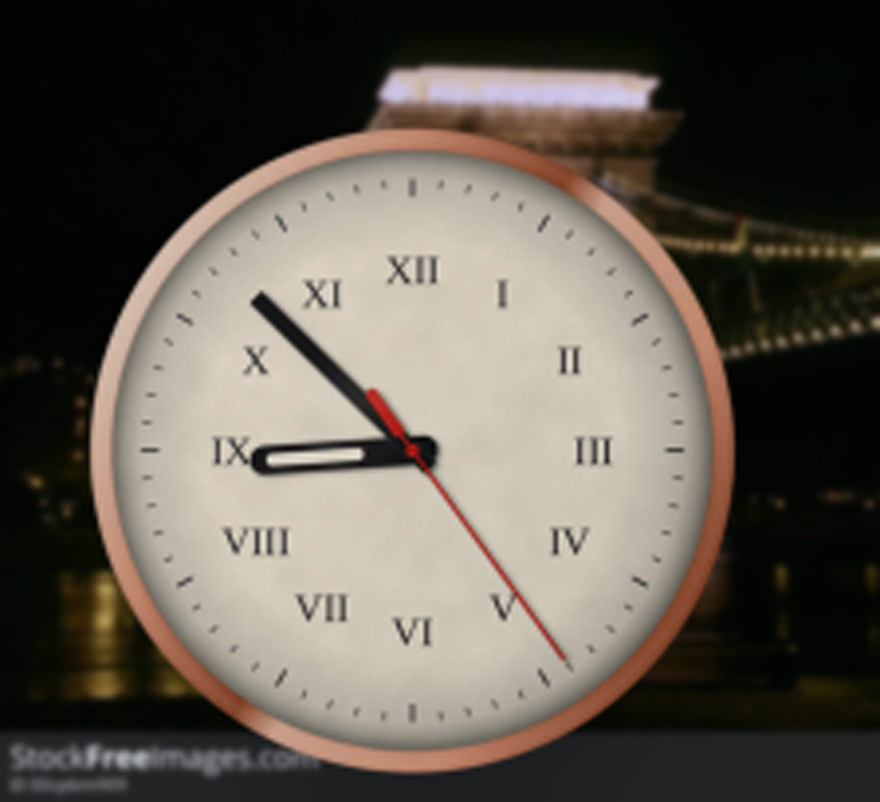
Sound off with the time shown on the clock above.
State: 8:52:24
